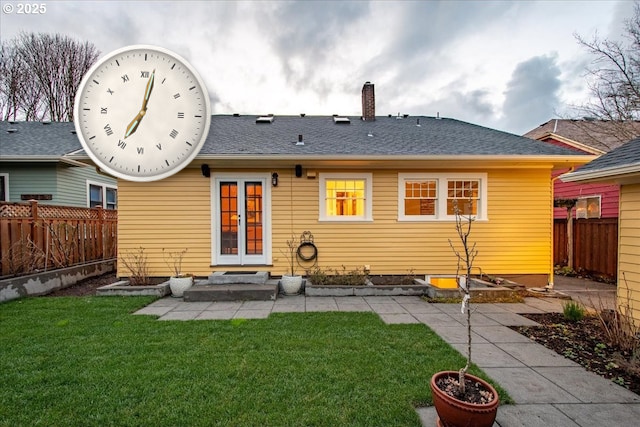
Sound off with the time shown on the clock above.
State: 7:02
